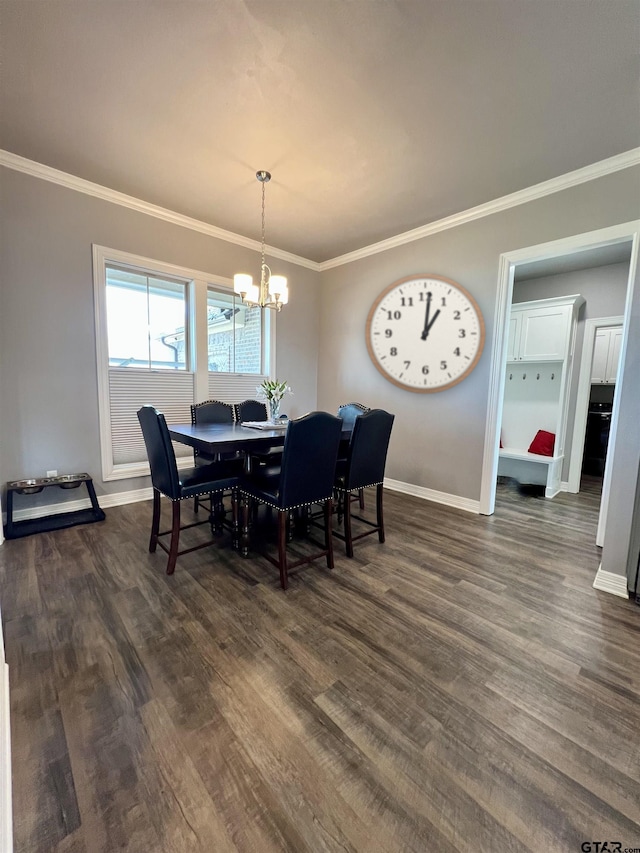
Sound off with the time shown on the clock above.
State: 1:01
